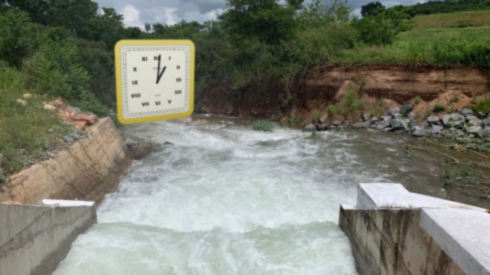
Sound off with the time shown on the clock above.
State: 1:01
